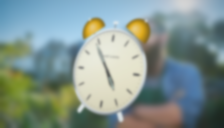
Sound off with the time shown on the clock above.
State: 4:54
